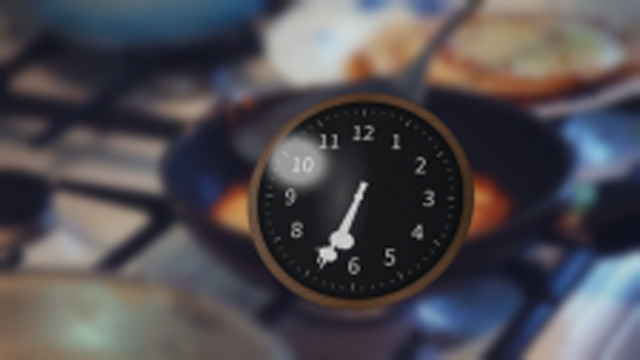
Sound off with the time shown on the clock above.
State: 6:34
